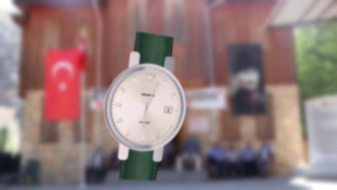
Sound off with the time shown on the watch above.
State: 6:03
